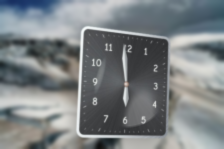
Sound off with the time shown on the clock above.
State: 5:59
